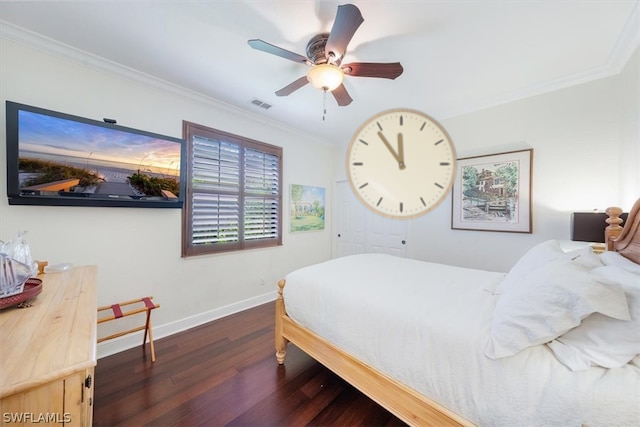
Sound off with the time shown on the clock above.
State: 11:54
